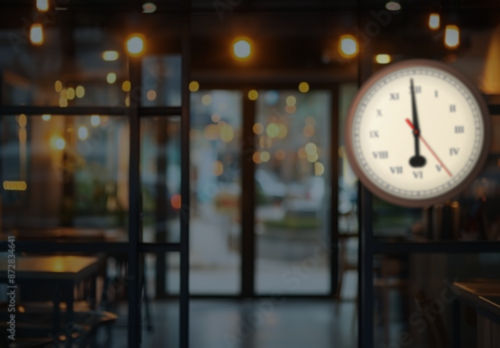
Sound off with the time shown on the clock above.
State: 5:59:24
